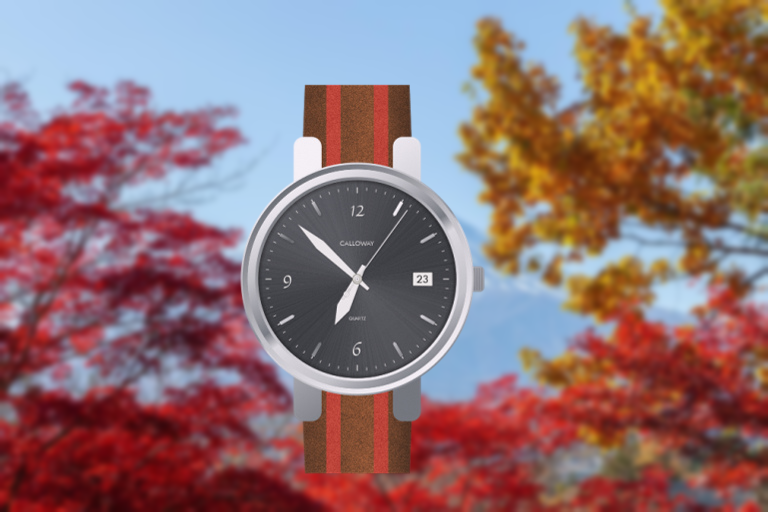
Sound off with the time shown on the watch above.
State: 6:52:06
